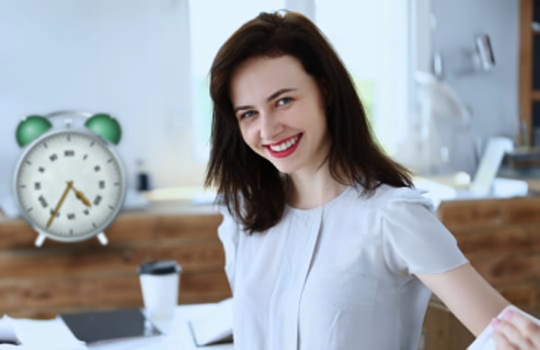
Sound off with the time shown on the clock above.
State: 4:35
